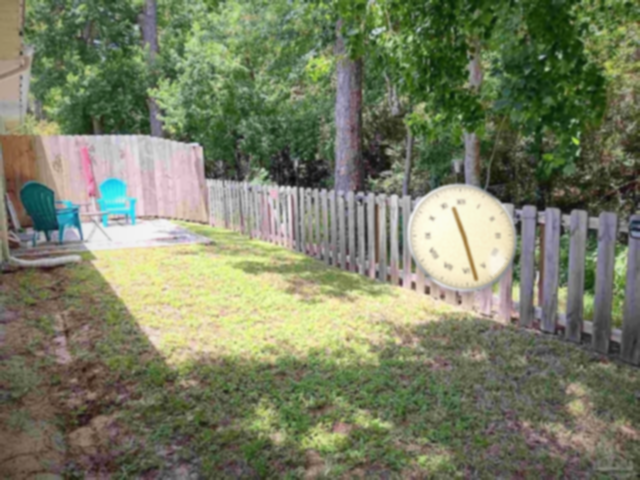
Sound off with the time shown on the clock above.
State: 11:28
